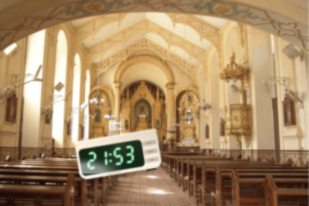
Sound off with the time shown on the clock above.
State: 21:53
